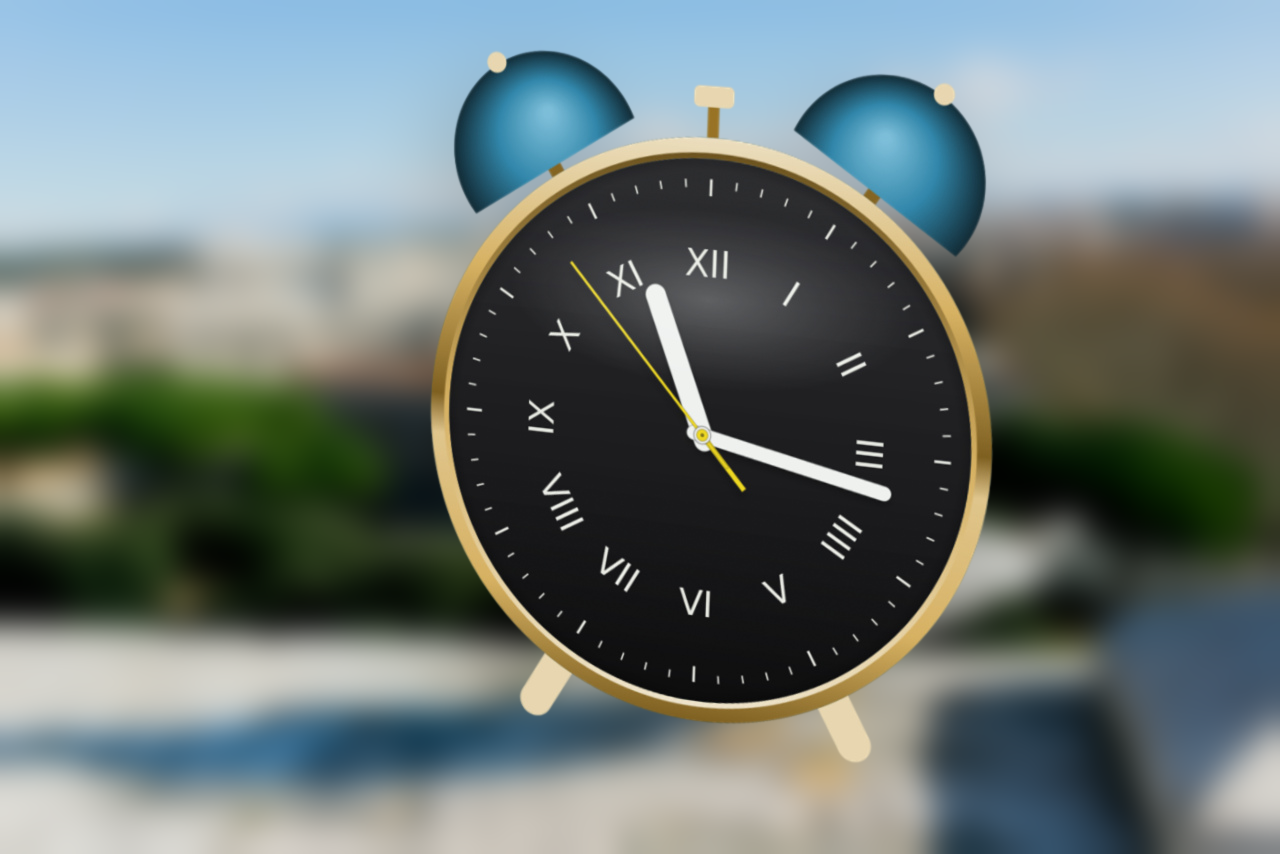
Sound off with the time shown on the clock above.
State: 11:16:53
